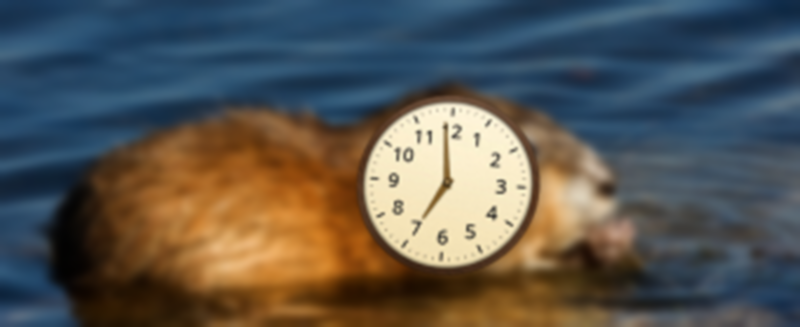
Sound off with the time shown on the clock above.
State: 6:59
